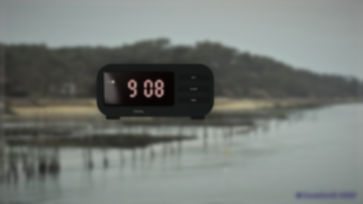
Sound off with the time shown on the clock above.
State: 9:08
